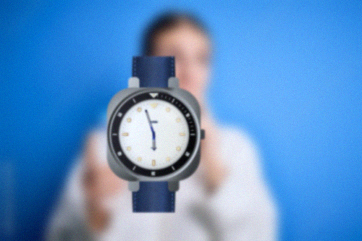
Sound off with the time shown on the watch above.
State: 5:57
